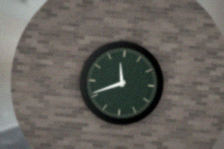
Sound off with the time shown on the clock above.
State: 11:41
